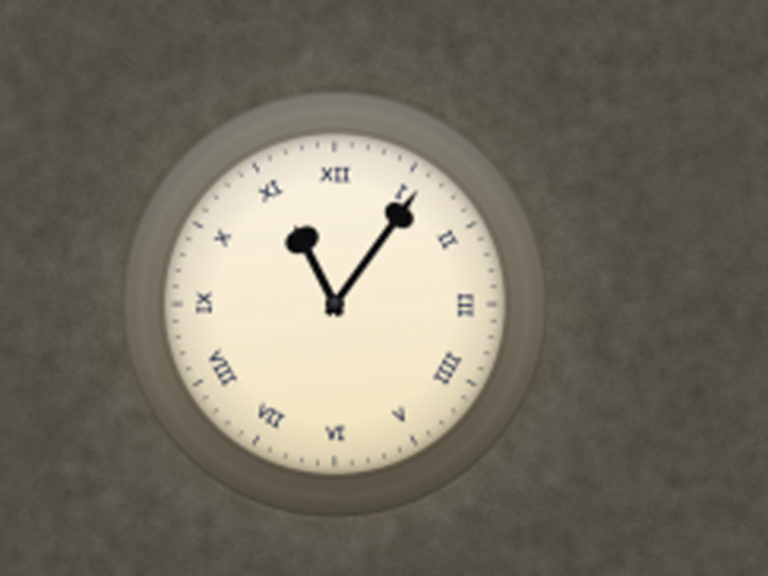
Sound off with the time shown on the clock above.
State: 11:06
